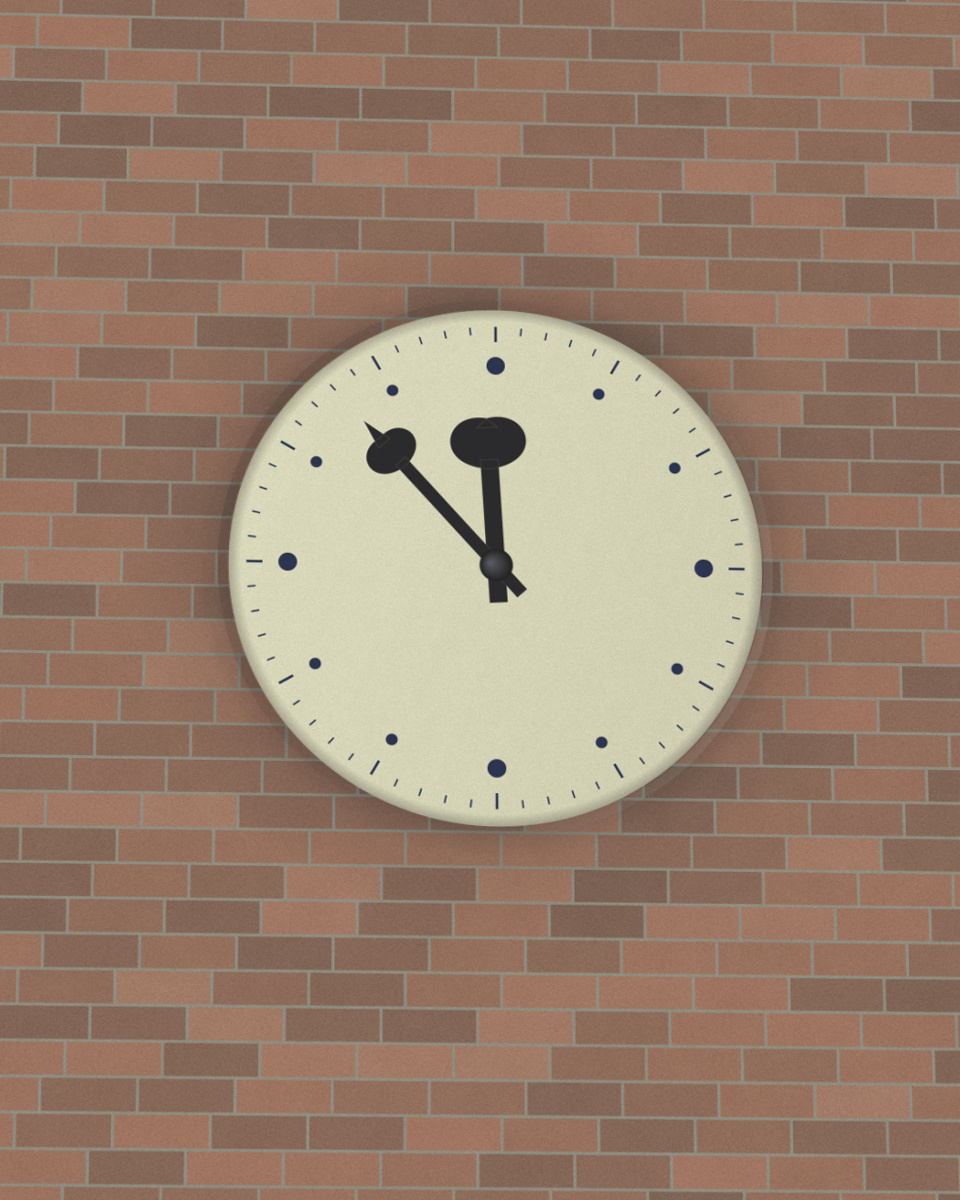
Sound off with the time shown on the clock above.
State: 11:53
